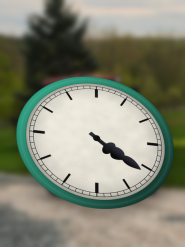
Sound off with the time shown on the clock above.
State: 4:21
